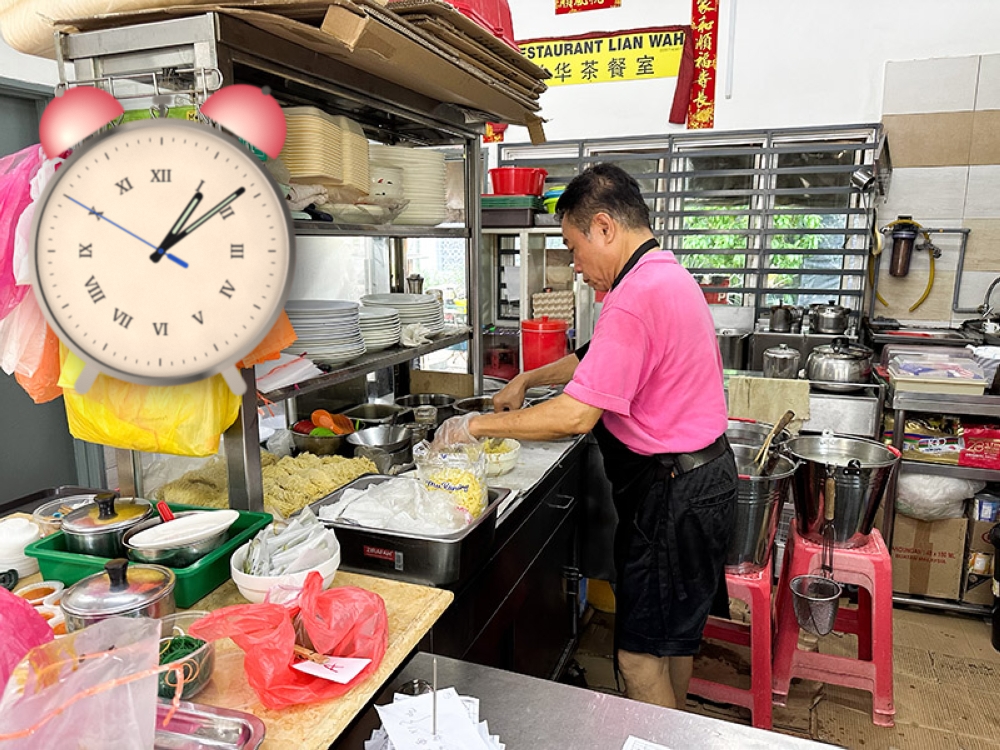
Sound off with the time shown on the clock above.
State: 1:08:50
